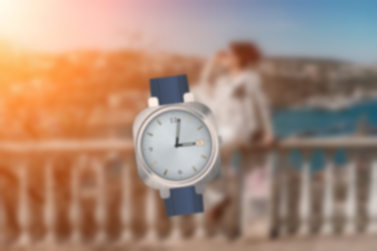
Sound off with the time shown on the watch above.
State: 3:02
